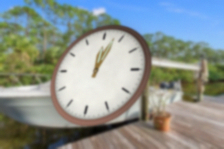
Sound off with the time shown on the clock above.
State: 12:03
